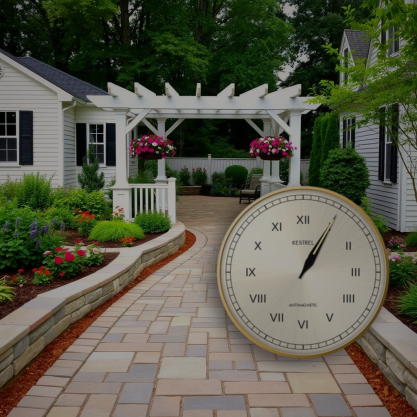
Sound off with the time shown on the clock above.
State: 1:05
